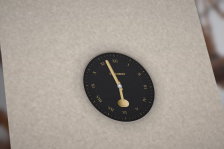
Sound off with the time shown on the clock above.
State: 5:57
